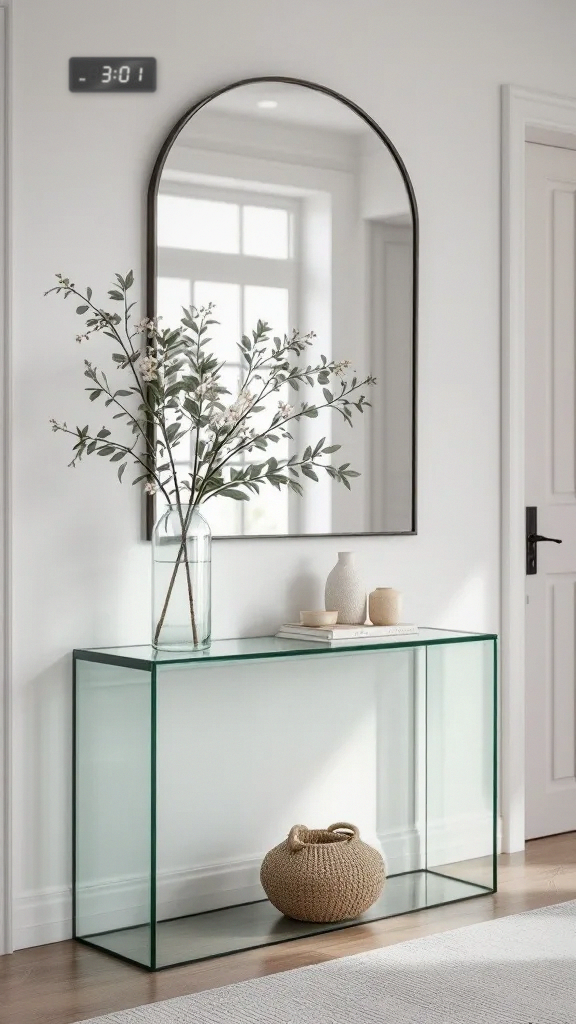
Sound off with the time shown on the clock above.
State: 3:01
